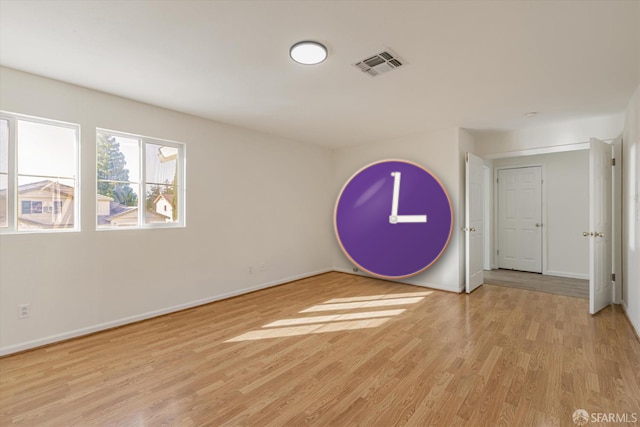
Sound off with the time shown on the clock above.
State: 3:01
